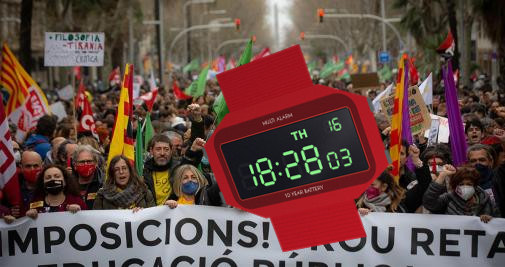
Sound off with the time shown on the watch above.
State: 18:28:03
